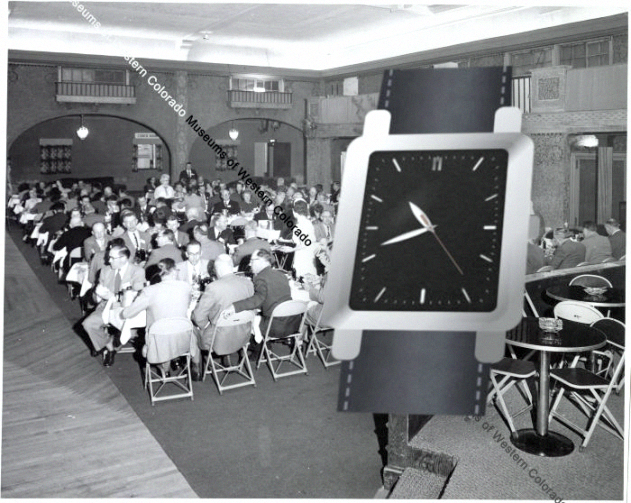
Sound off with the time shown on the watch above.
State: 10:41:24
